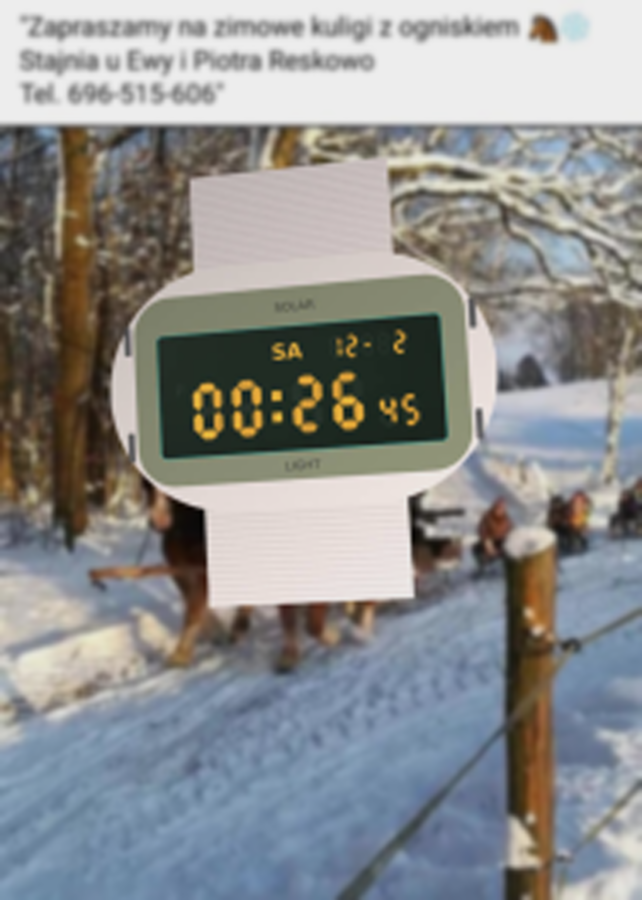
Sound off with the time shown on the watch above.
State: 0:26:45
